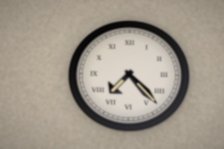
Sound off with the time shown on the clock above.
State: 7:23
